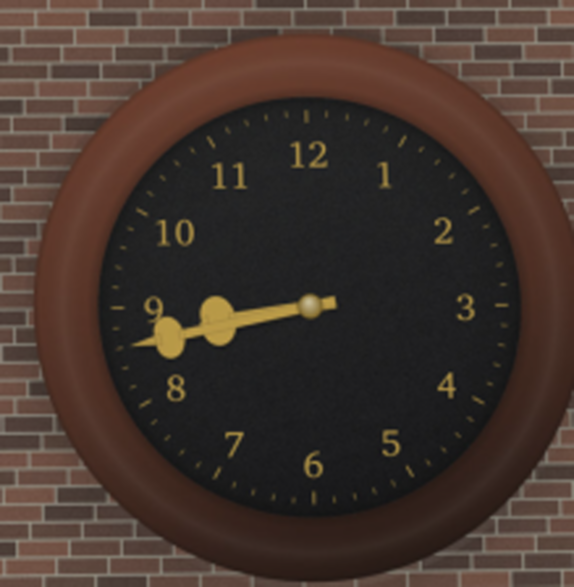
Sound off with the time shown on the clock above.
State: 8:43
